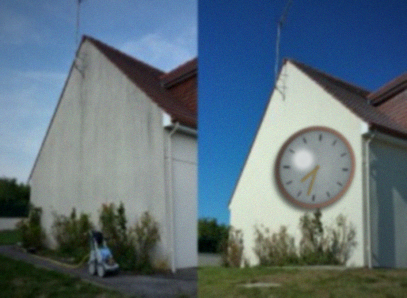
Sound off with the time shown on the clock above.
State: 7:32
